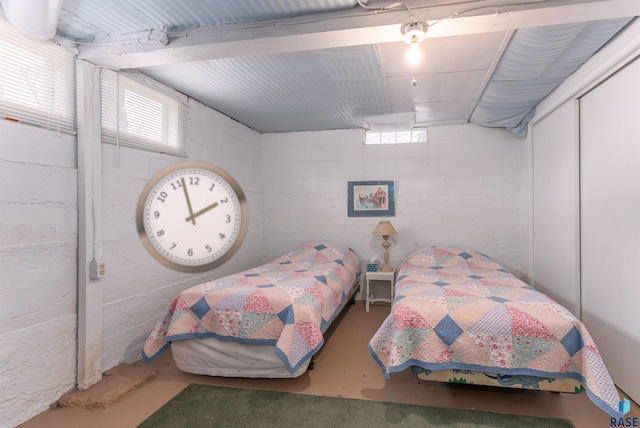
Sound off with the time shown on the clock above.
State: 1:57
